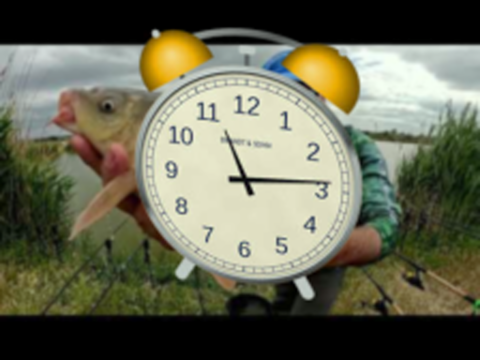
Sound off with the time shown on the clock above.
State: 11:14
